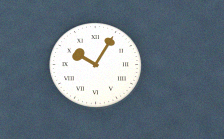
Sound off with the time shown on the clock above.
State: 10:05
